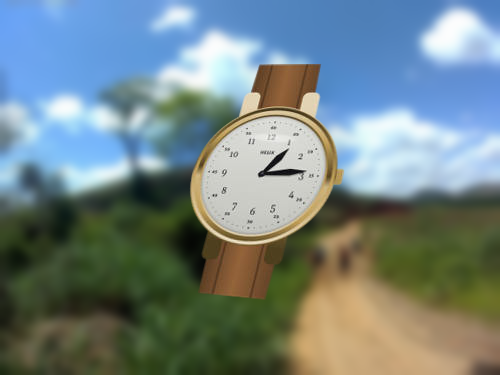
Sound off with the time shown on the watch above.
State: 1:14
